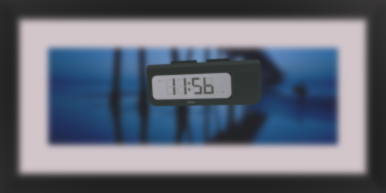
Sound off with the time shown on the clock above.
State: 11:56
